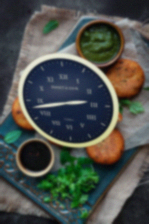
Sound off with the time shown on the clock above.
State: 2:43
